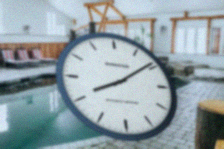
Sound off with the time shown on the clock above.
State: 8:09
